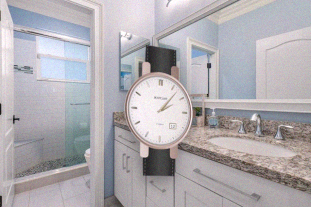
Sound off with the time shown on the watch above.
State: 2:07
